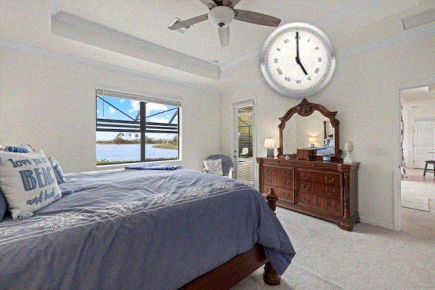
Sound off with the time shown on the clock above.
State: 5:00
